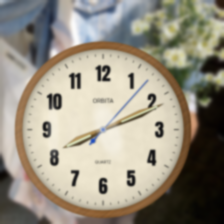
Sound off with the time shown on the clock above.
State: 8:11:07
